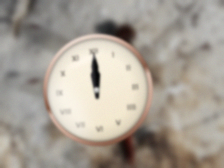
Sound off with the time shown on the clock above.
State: 12:00
